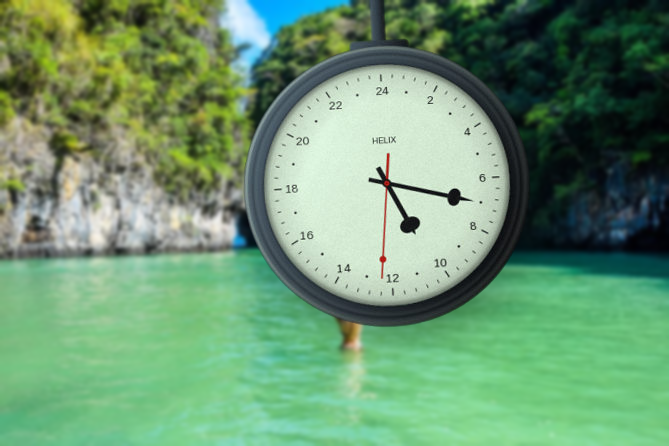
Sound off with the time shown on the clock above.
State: 10:17:31
